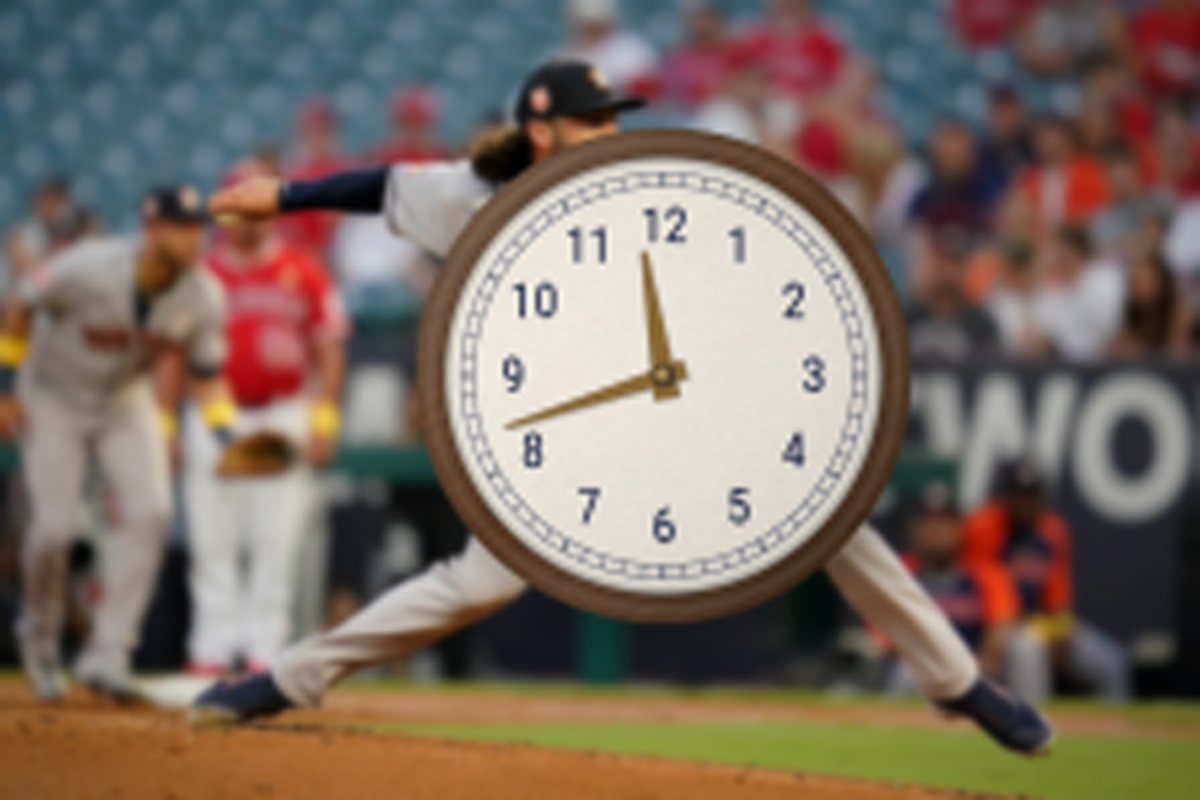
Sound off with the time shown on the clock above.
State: 11:42
